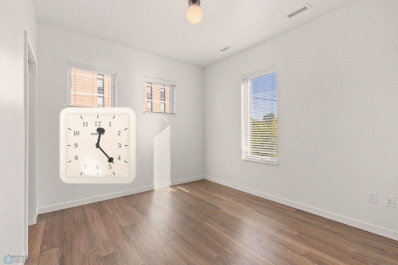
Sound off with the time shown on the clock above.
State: 12:23
